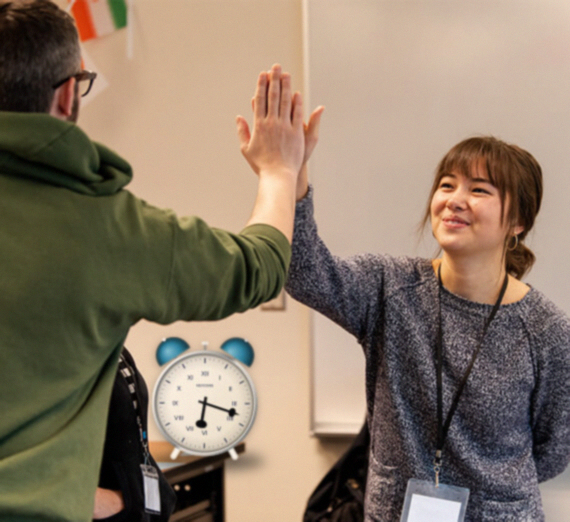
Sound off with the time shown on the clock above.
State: 6:18
